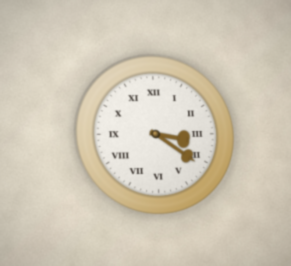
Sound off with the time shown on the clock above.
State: 3:21
